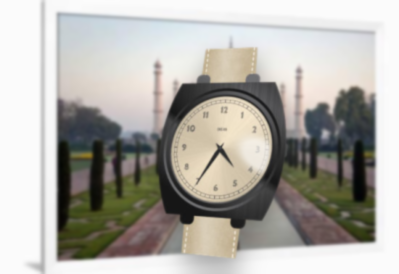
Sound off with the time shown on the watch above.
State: 4:35
